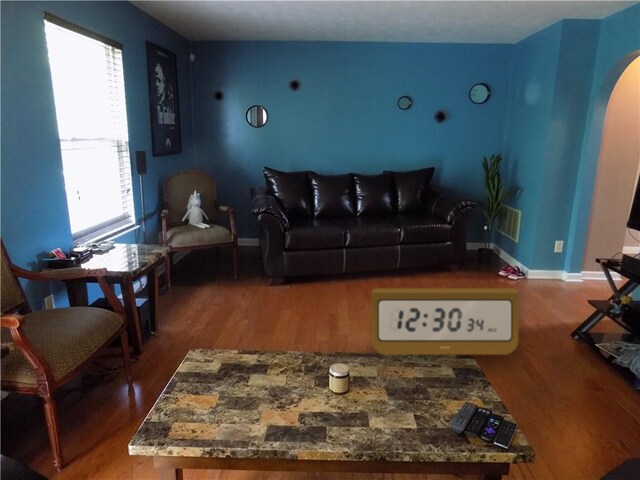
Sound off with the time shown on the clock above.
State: 12:30:34
